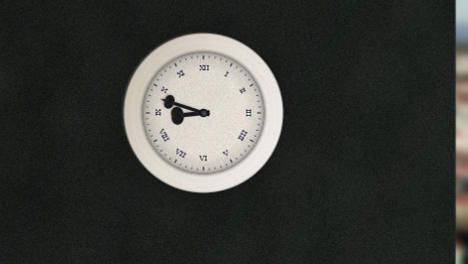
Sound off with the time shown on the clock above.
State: 8:48
